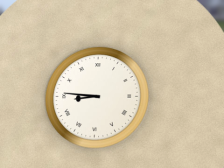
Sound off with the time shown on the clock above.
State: 8:46
